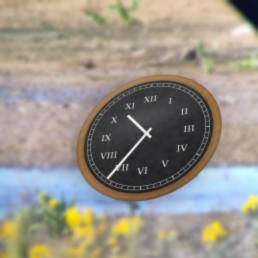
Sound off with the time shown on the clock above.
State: 10:36
